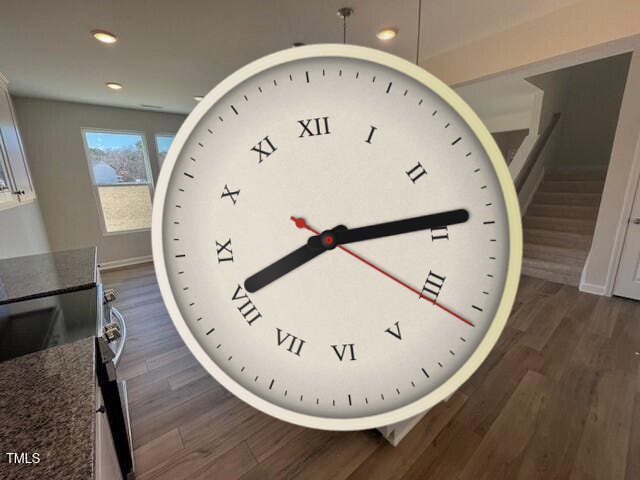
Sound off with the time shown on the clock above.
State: 8:14:21
